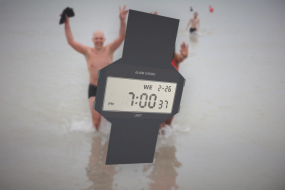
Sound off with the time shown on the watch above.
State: 7:00:37
